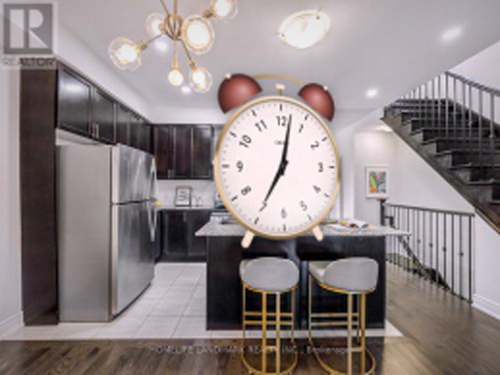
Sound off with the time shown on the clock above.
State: 7:02
